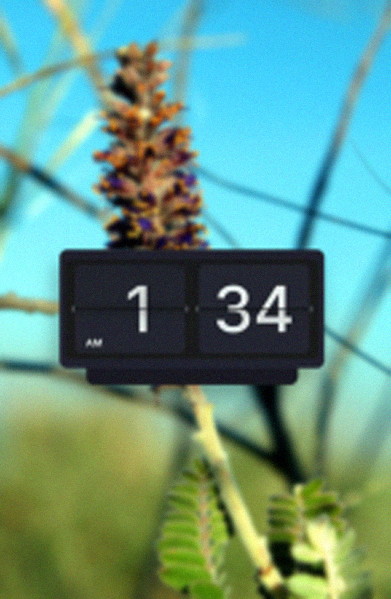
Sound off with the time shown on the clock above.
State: 1:34
